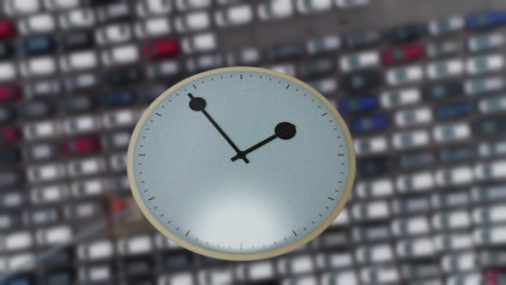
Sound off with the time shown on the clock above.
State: 1:54
